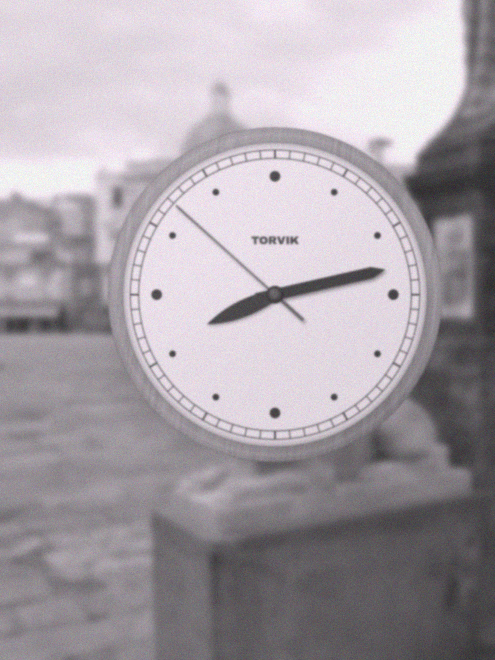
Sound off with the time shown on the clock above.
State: 8:12:52
